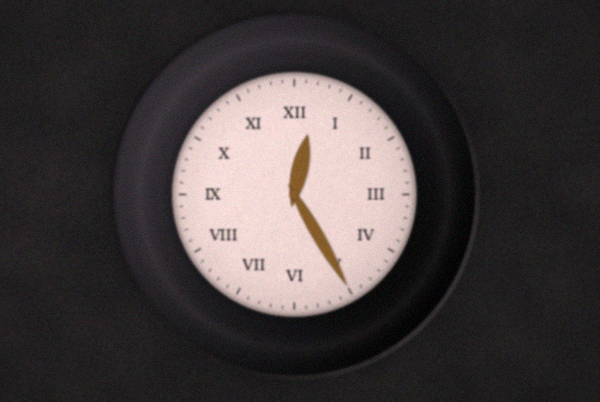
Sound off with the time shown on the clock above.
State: 12:25
